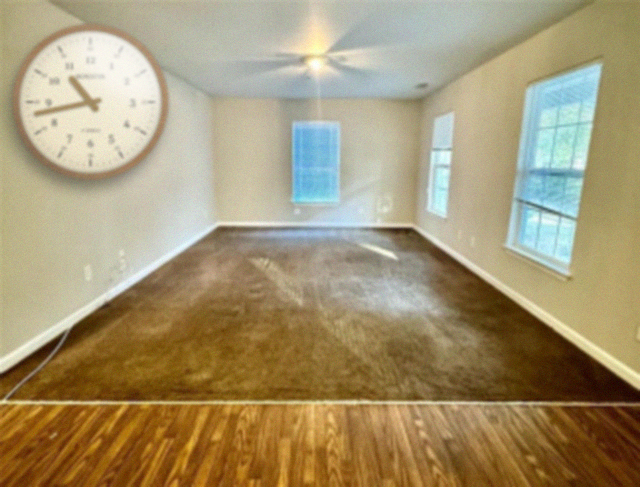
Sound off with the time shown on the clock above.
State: 10:43
